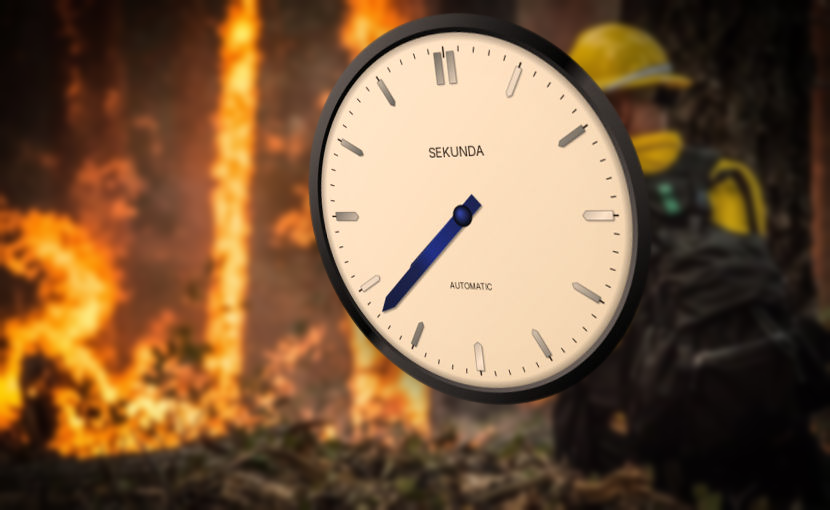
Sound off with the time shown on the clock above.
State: 7:38
